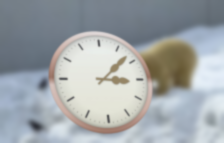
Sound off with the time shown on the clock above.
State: 3:08
